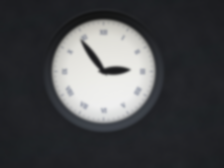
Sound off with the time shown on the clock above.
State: 2:54
